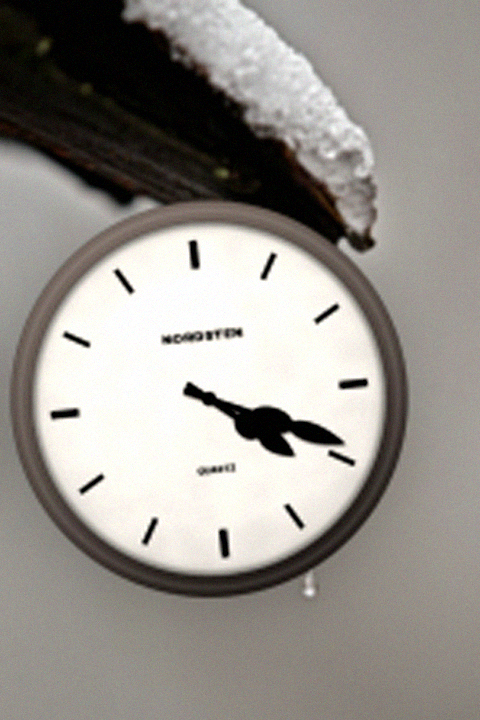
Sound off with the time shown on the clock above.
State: 4:19
